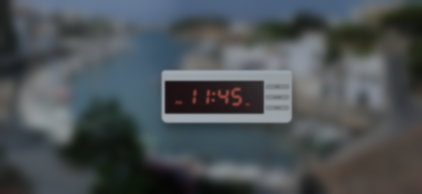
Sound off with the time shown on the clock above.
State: 11:45
